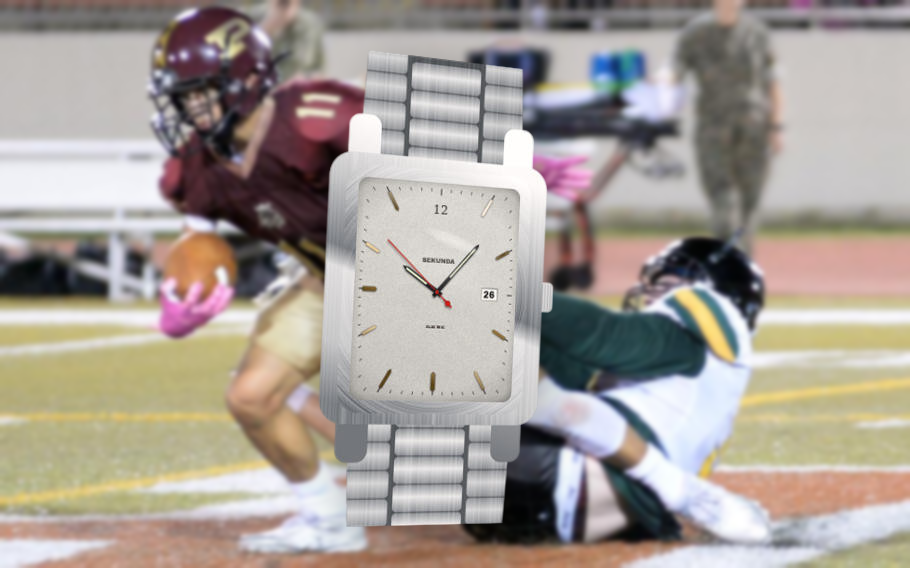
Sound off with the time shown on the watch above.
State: 10:06:52
